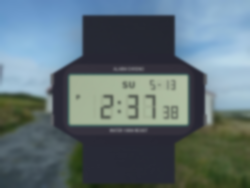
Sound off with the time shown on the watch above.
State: 2:37:38
